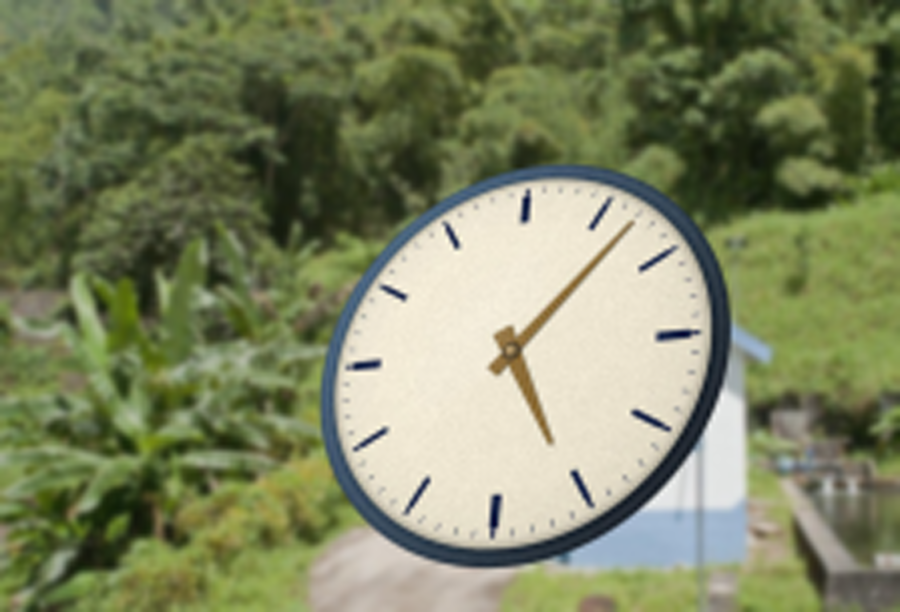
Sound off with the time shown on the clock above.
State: 5:07
